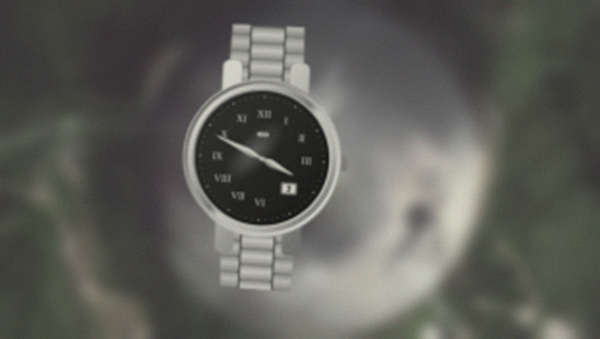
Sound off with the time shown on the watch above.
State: 3:49
